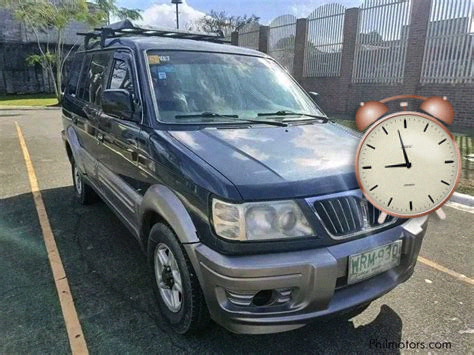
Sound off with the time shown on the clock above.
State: 8:58
